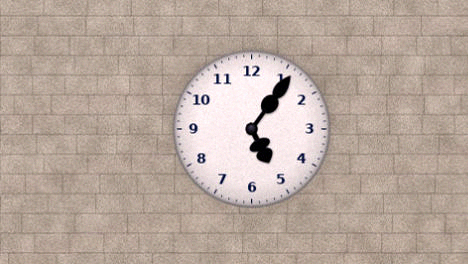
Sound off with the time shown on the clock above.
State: 5:06
